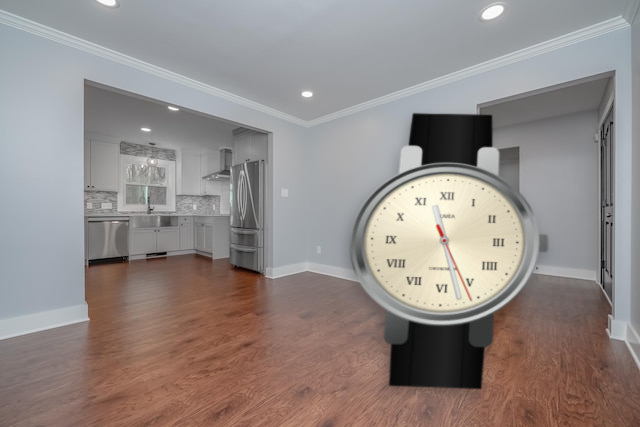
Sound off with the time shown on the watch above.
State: 11:27:26
